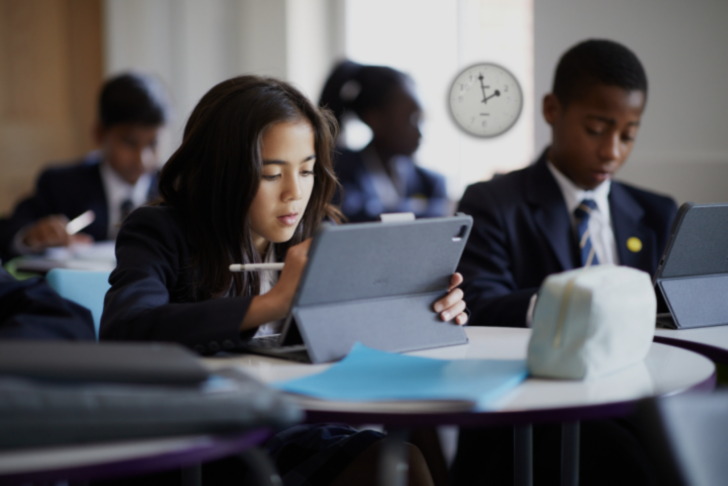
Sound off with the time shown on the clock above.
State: 1:58
